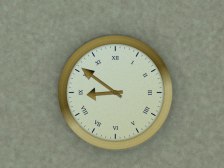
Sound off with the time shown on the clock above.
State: 8:51
